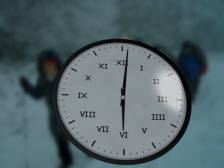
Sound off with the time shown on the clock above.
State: 6:01
